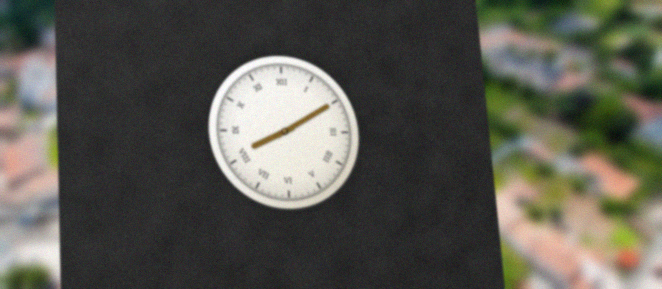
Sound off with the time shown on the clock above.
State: 8:10
